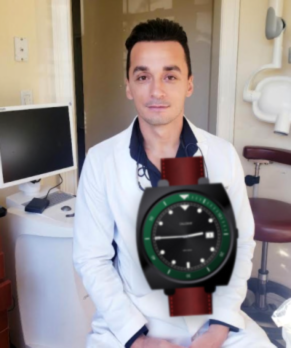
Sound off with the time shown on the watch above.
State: 2:45
